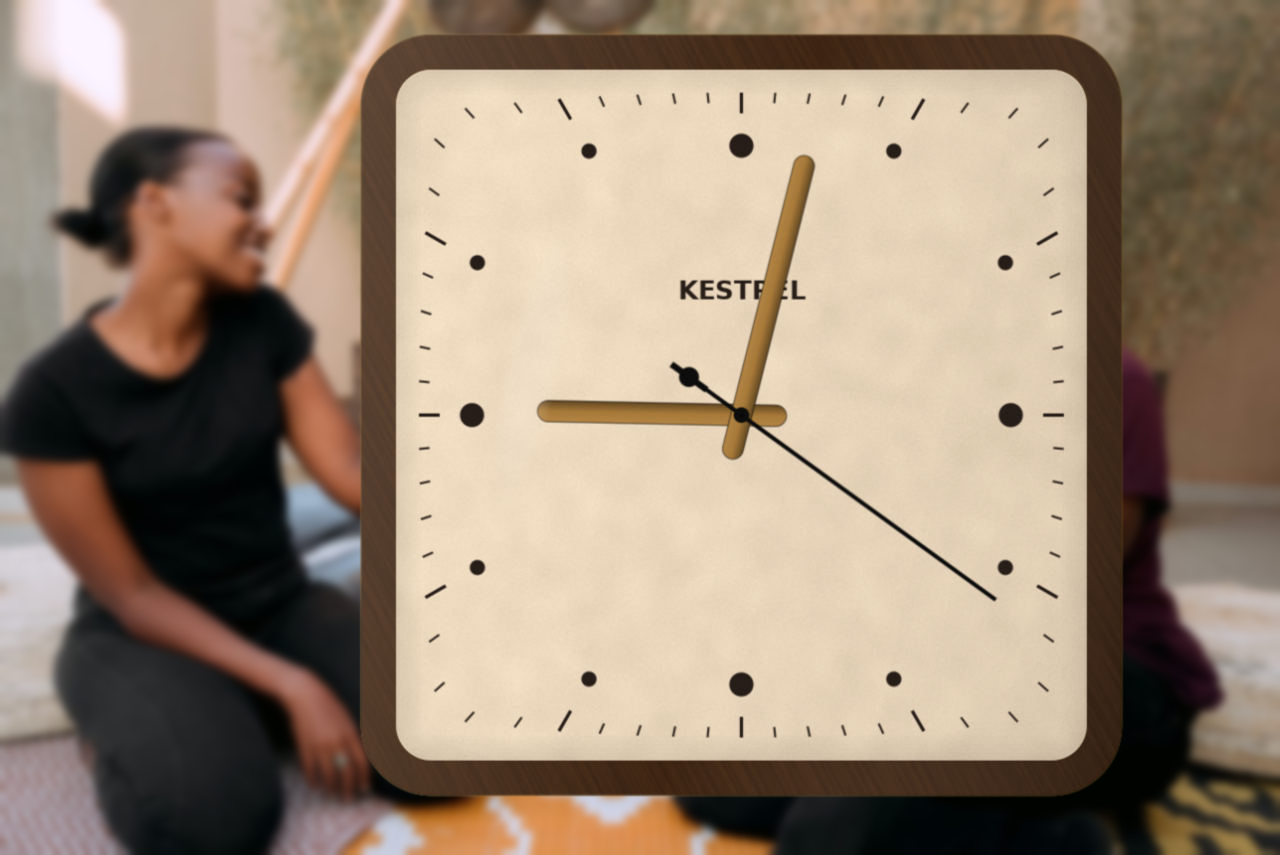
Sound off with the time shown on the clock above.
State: 9:02:21
